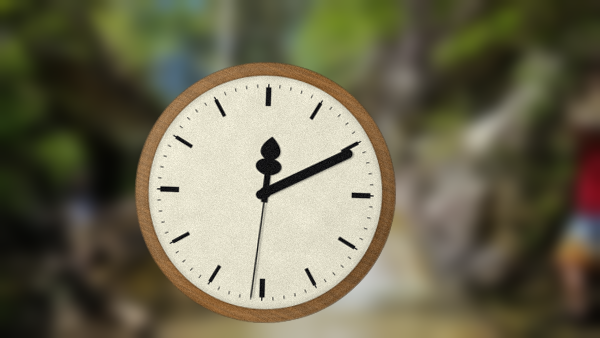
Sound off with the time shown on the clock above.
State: 12:10:31
